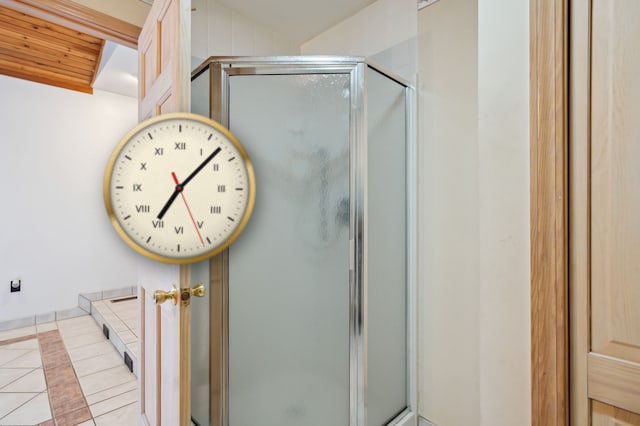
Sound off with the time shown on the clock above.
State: 7:07:26
